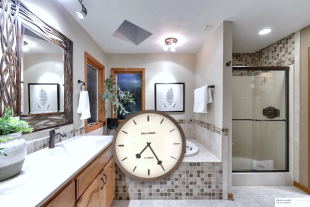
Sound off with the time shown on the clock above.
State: 7:25
